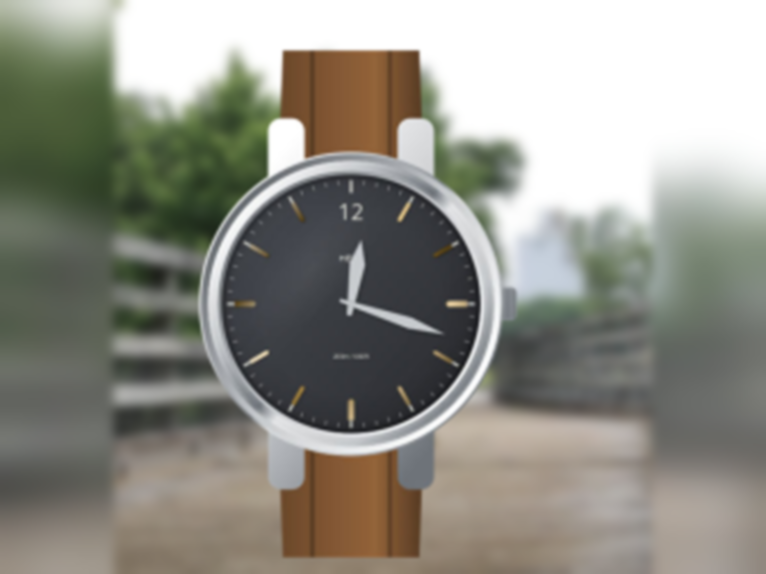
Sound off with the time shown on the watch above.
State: 12:18
